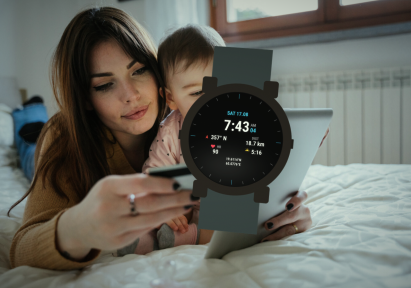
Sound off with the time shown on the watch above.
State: 7:43
